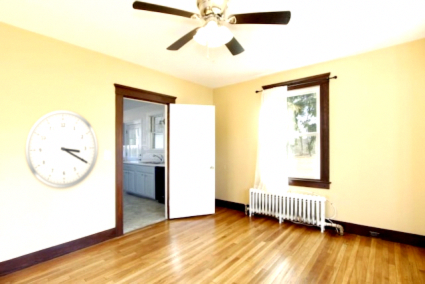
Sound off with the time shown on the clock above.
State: 3:20
